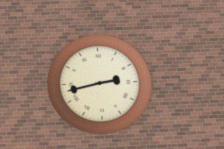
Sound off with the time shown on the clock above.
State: 2:43
